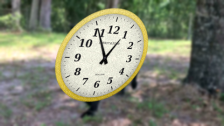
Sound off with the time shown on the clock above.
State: 12:55
